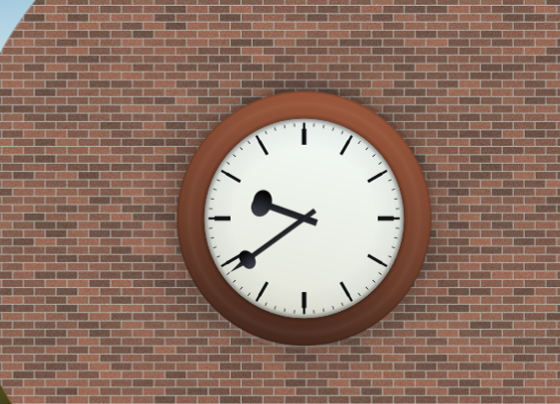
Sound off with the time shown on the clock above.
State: 9:39
